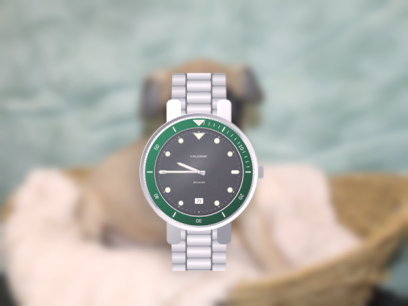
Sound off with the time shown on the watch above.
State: 9:45
